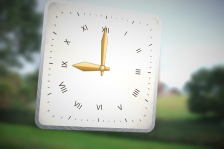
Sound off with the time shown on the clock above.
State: 9:00
